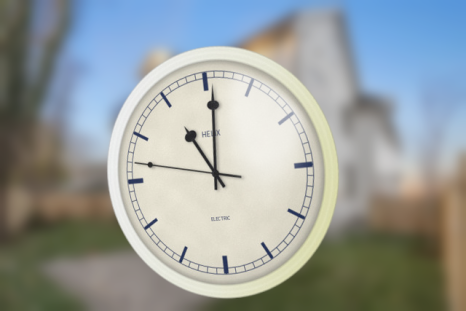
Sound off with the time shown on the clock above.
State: 11:00:47
